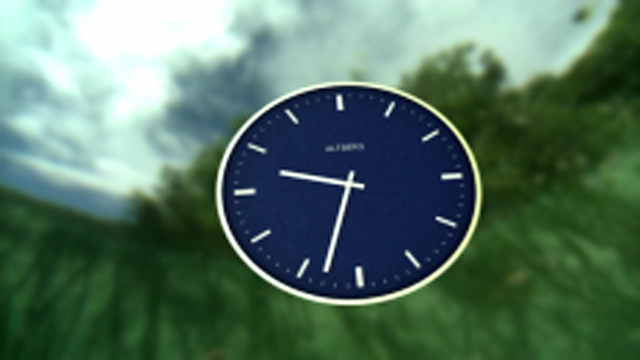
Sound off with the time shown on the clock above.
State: 9:33
